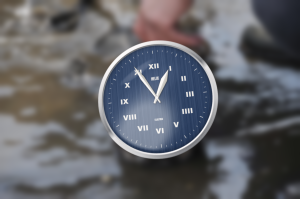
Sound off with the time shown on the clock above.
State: 12:55
